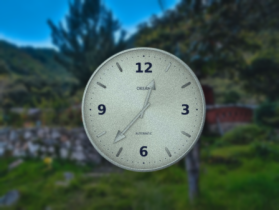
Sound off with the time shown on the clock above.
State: 12:37
